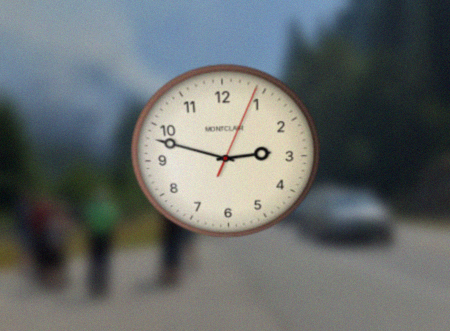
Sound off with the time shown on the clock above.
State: 2:48:04
